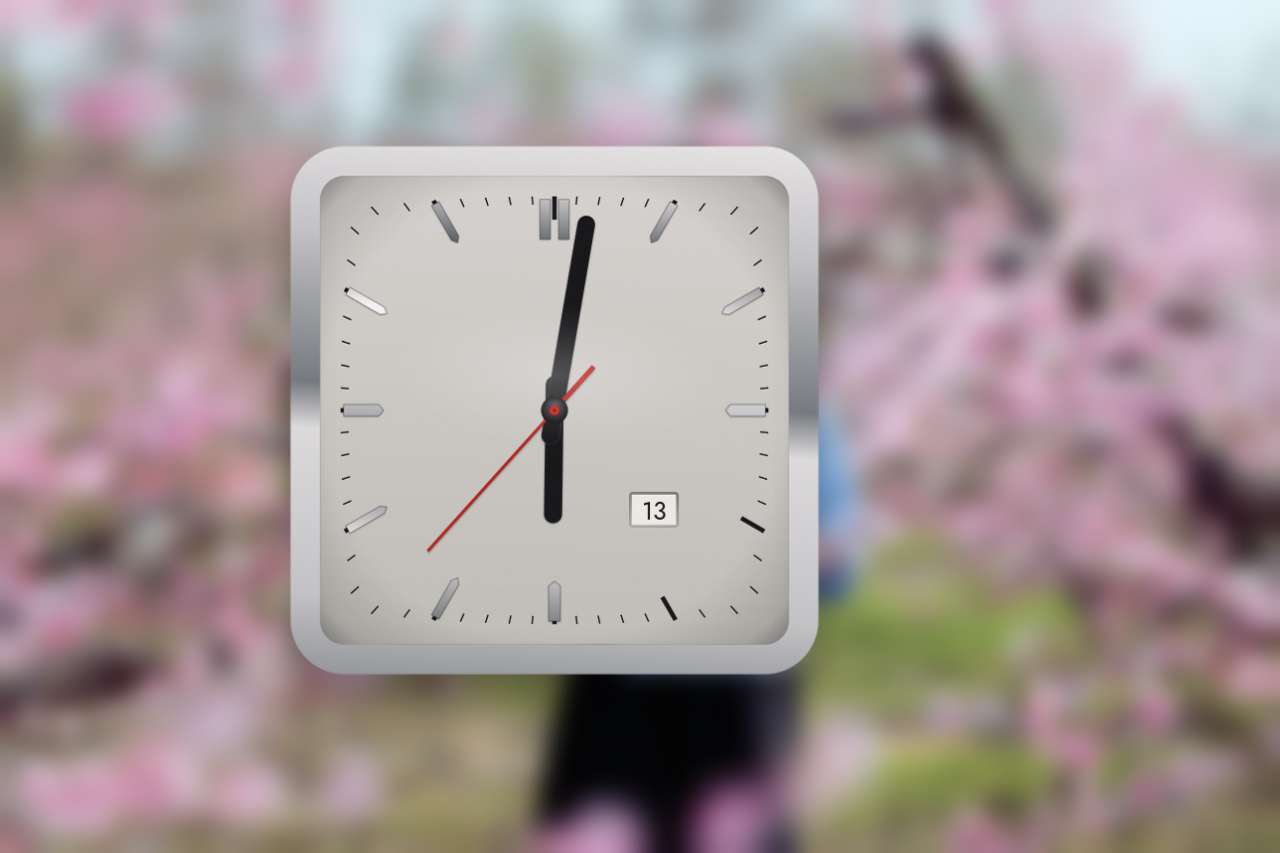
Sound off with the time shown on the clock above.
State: 6:01:37
